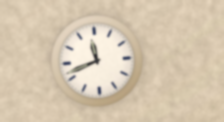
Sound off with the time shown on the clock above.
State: 11:42
